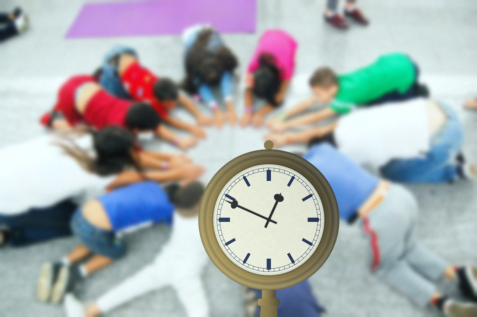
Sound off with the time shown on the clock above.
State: 12:49
